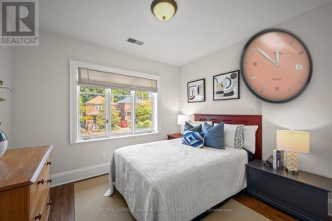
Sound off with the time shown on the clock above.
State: 11:51
